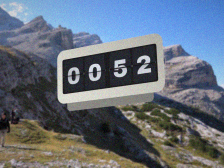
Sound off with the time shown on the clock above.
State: 0:52
